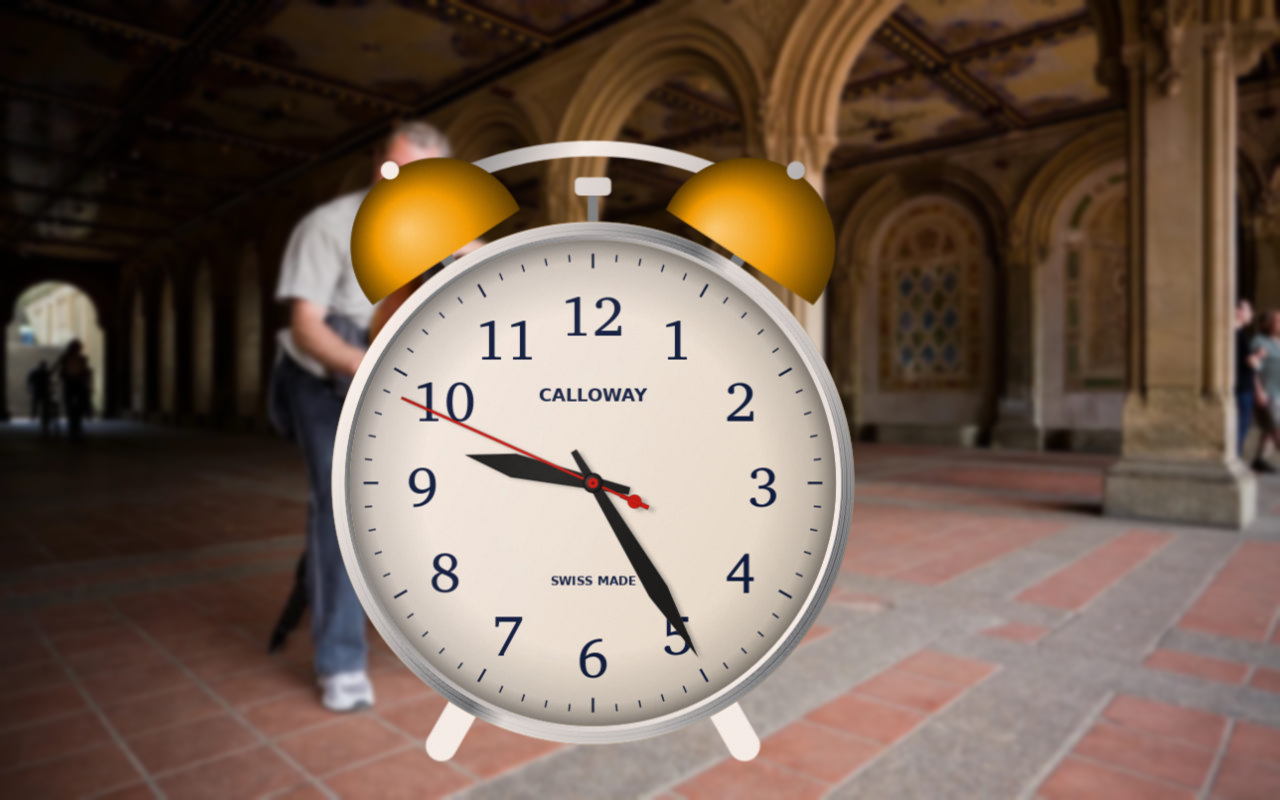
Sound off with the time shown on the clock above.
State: 9:24:49
